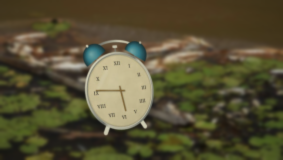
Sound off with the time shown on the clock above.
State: 5:46
